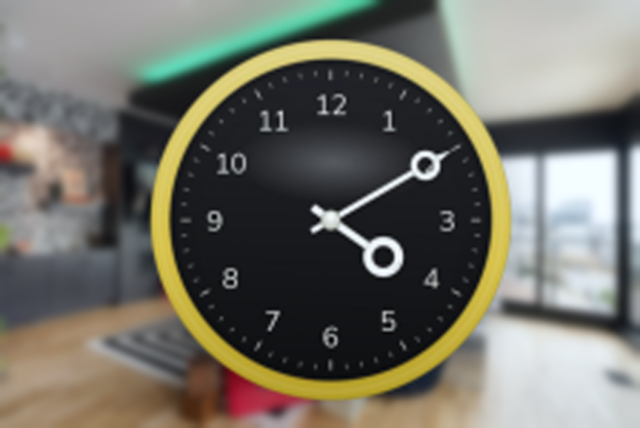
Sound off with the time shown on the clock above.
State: 4:10
